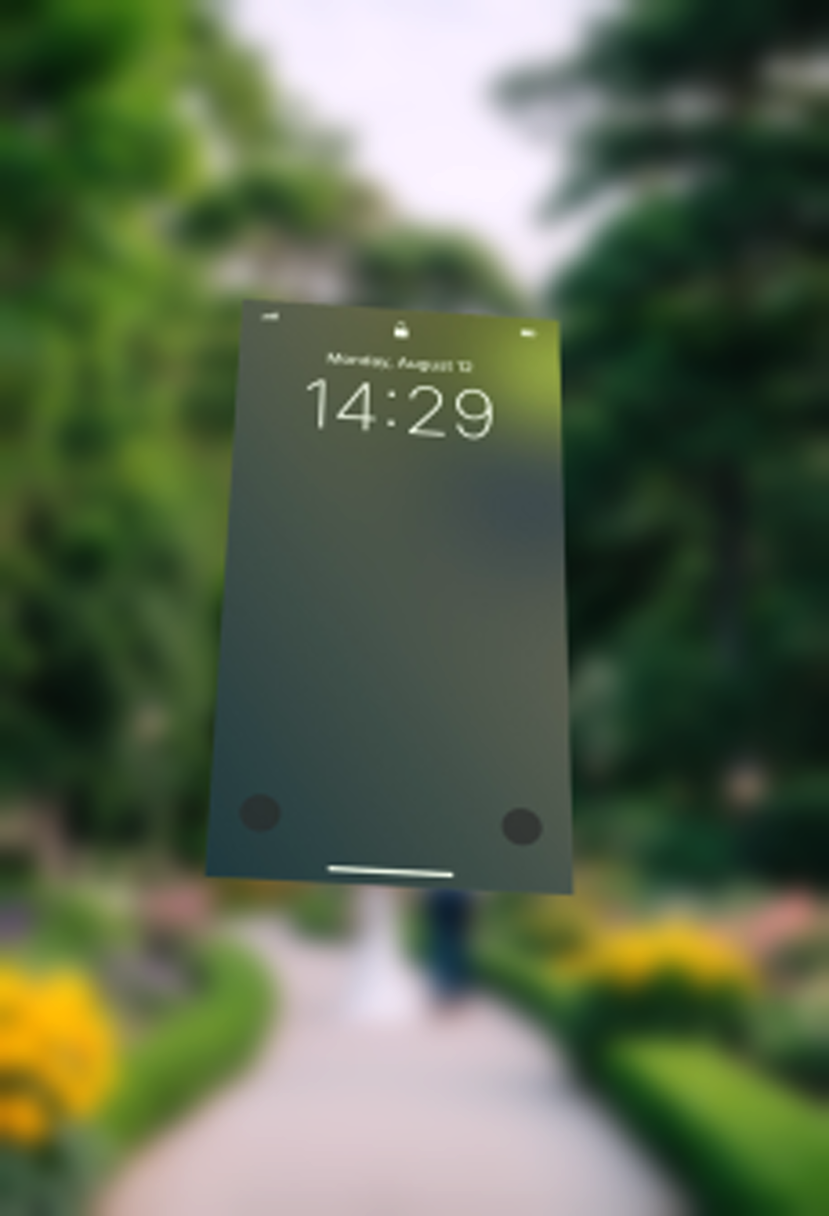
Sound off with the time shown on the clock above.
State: 14:29
